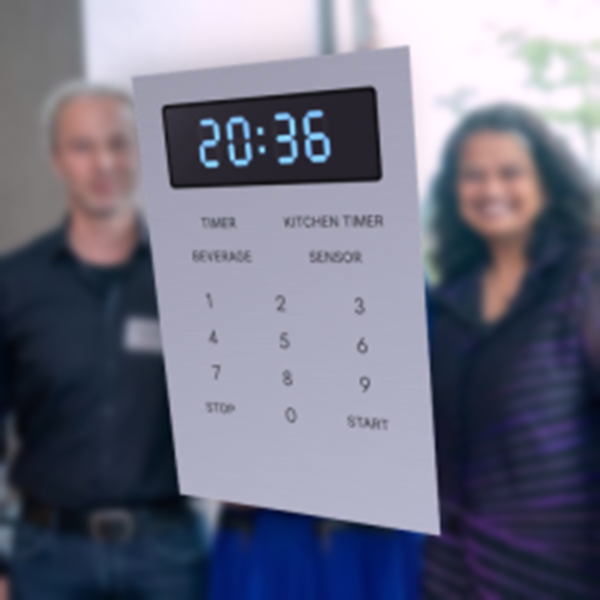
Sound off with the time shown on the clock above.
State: 20:36
